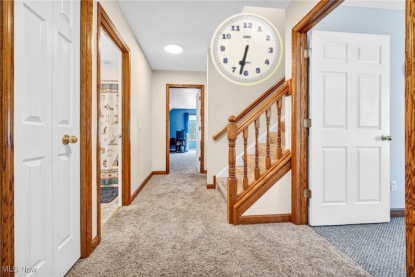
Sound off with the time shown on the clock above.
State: 6:32
